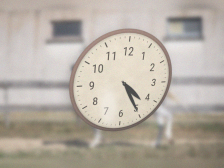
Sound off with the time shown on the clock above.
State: 4:25
